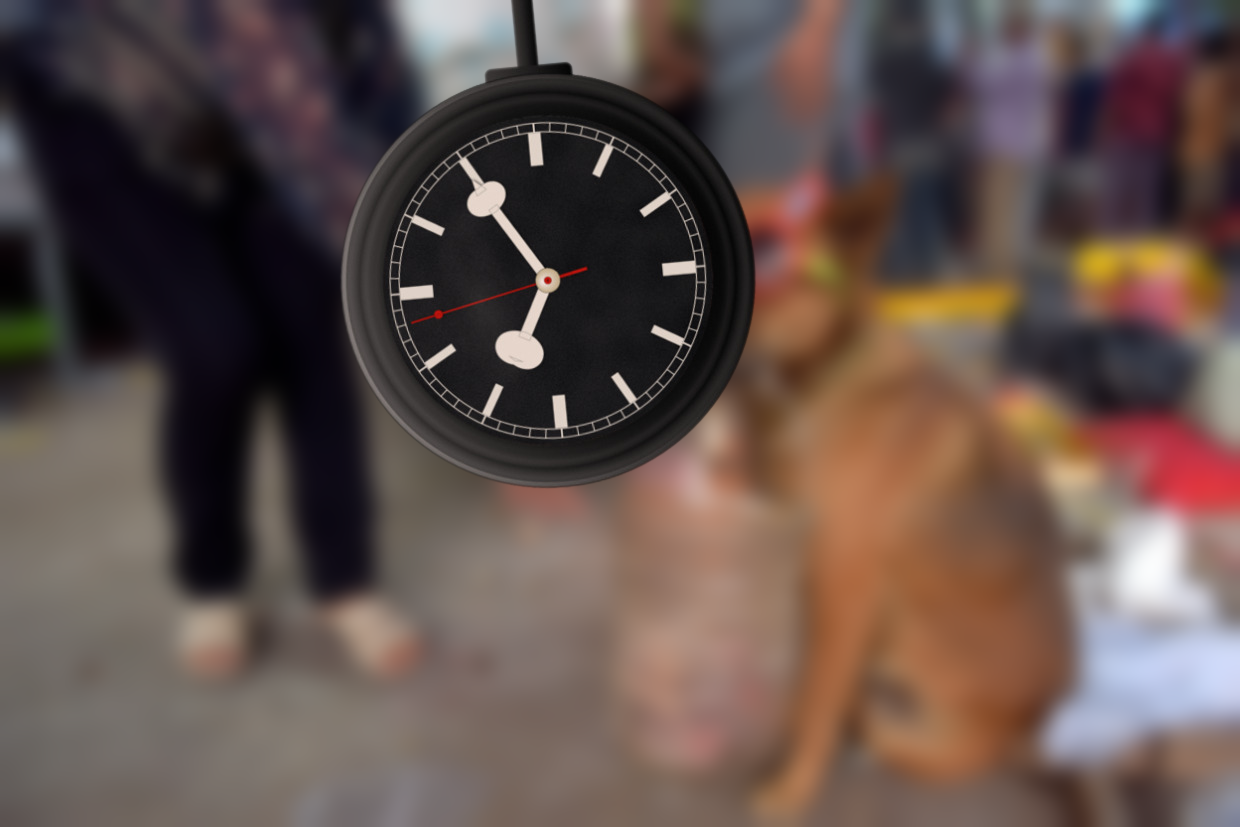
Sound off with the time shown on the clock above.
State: 6:54:43
